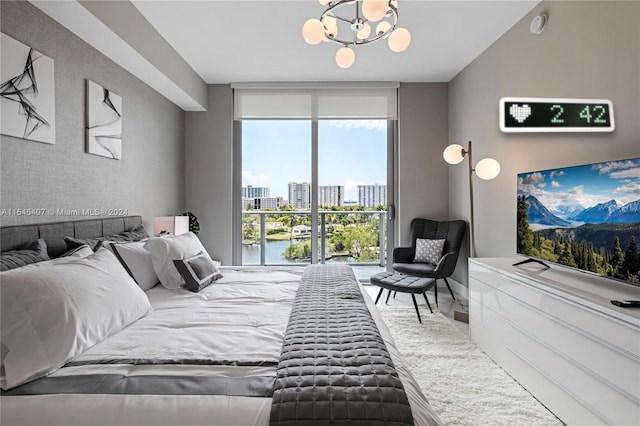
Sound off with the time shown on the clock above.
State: 2:42
